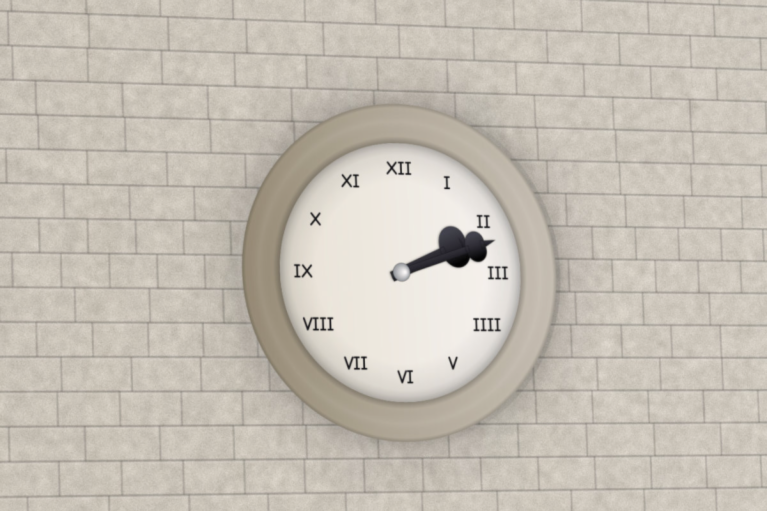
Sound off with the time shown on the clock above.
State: 2:12
